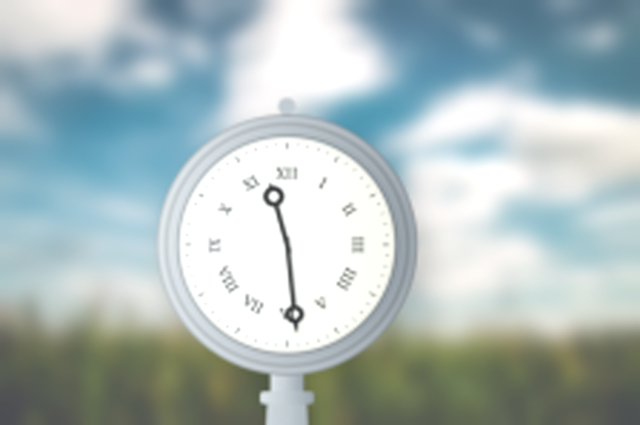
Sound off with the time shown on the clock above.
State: 11:29
